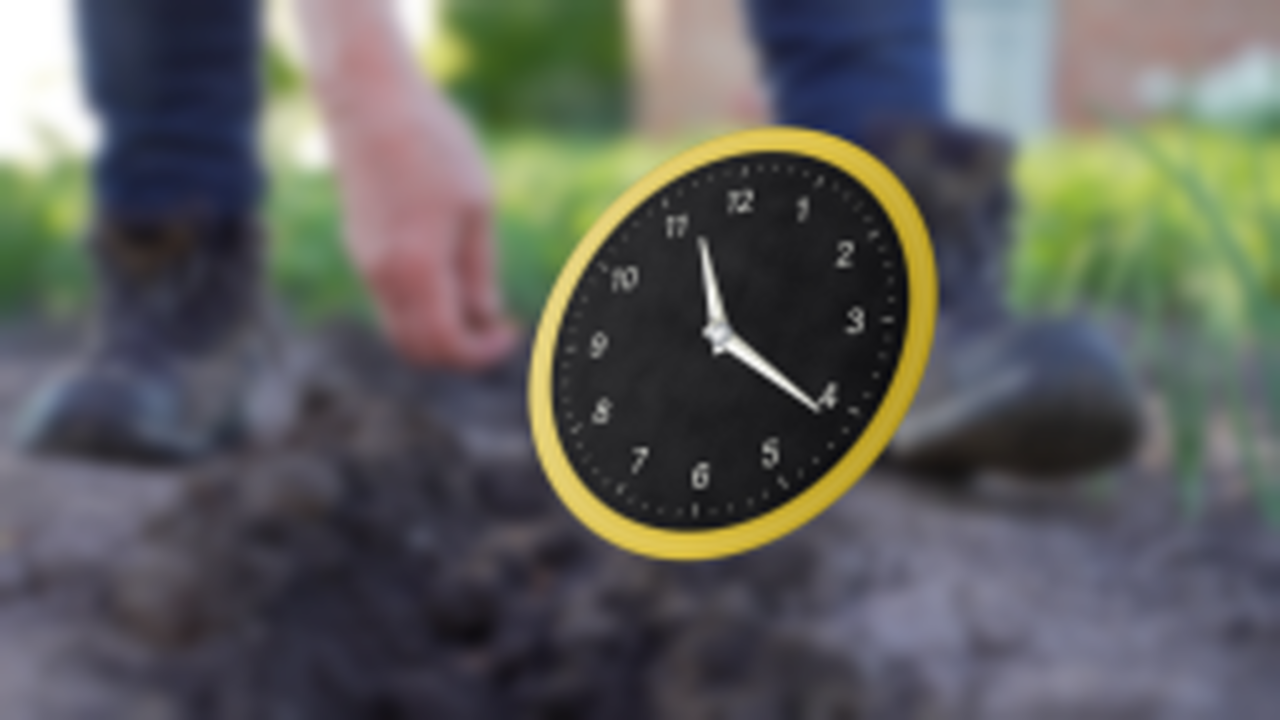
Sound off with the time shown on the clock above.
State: 11:21
